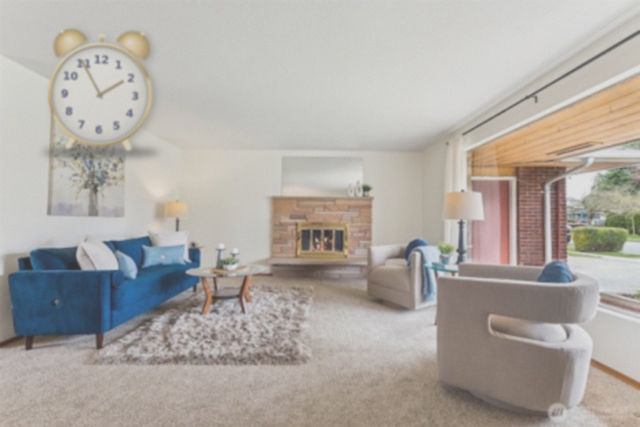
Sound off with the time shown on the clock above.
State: 1:55
